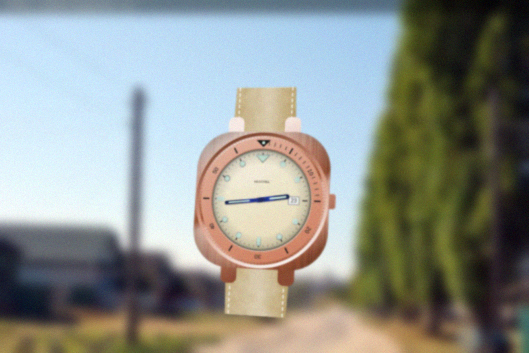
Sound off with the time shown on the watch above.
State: 2:44
